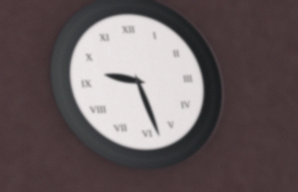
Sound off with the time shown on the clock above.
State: 9:28
